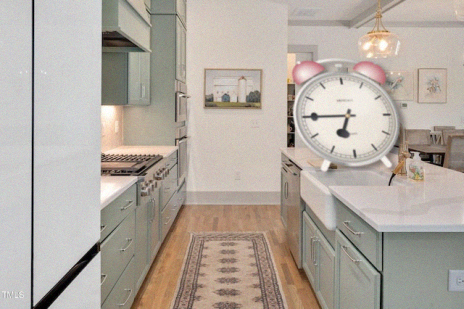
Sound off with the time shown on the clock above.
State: 6:45
